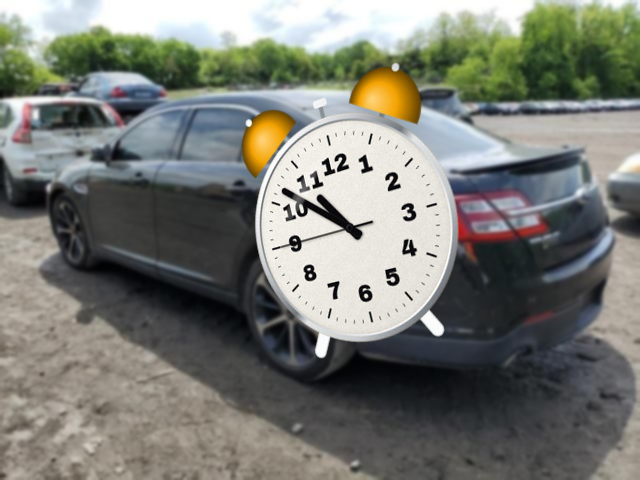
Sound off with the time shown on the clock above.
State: 10:51:45
